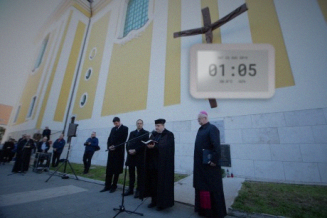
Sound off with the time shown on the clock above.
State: 1:05
